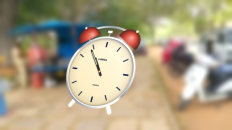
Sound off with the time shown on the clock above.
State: 10:54
